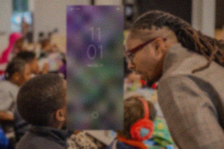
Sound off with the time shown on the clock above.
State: 11:01
